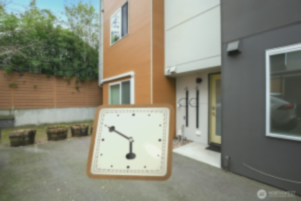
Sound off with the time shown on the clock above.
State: 5:50
